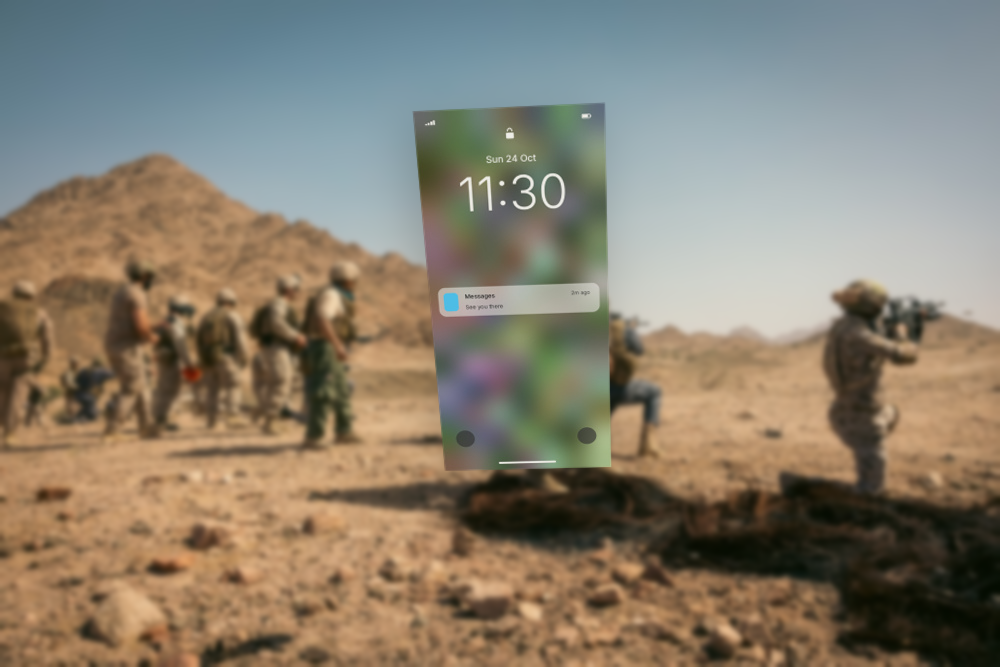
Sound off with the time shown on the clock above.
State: 11:30
